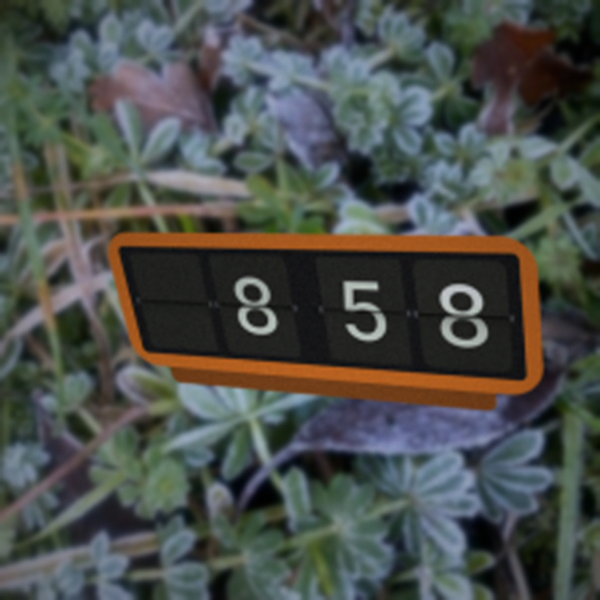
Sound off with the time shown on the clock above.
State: 8:58
